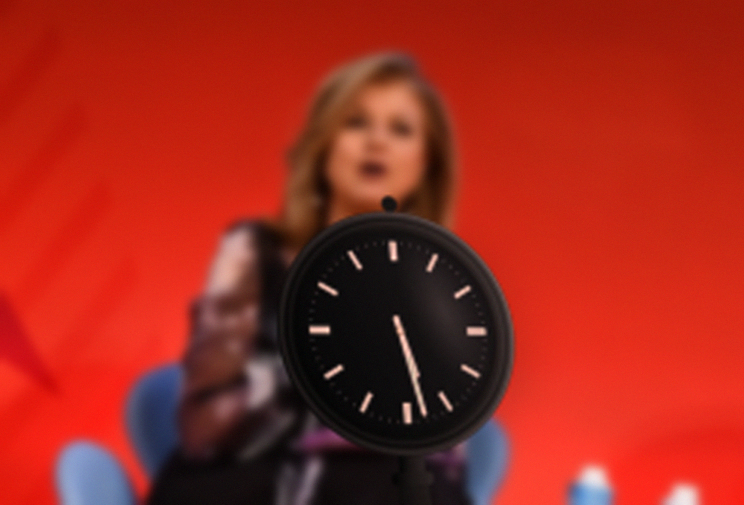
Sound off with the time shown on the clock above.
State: 5:28
